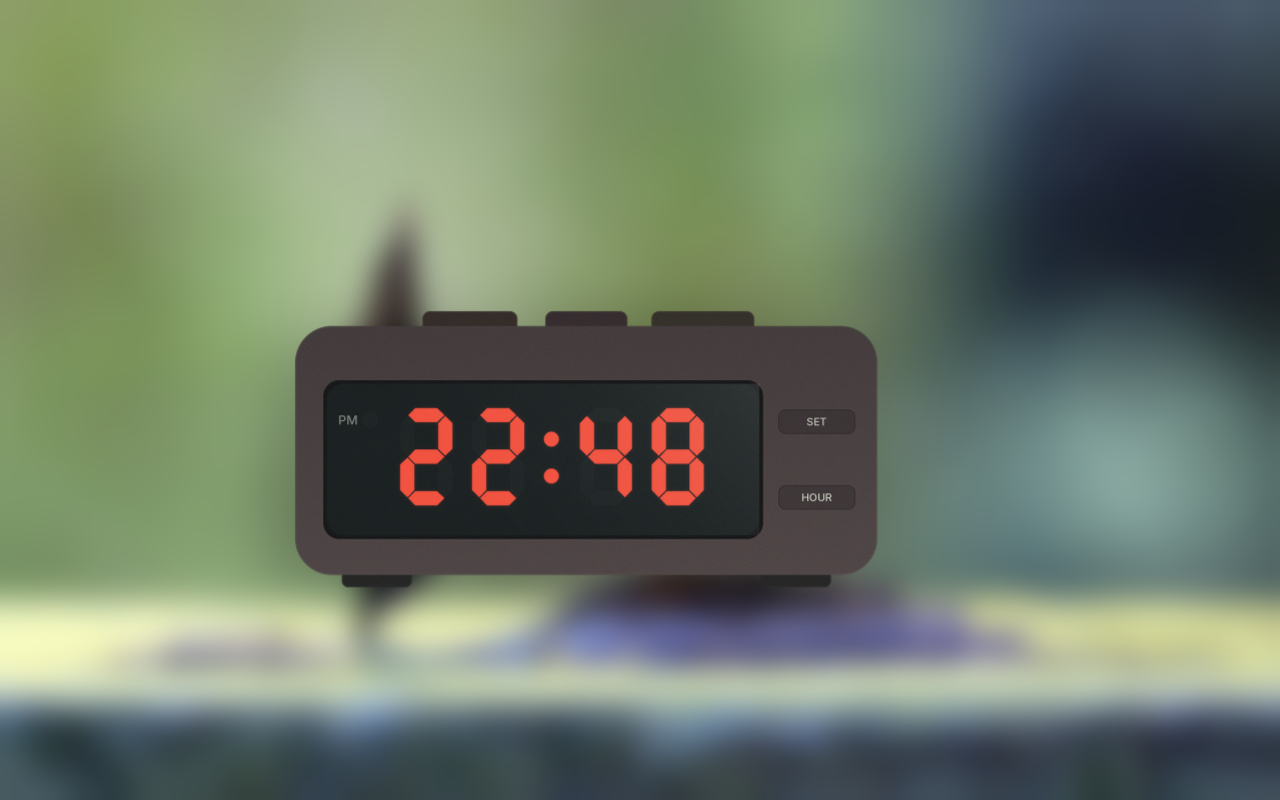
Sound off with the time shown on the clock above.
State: 22:48
